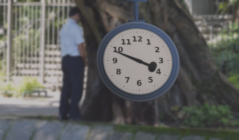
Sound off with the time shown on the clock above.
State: 3:49
